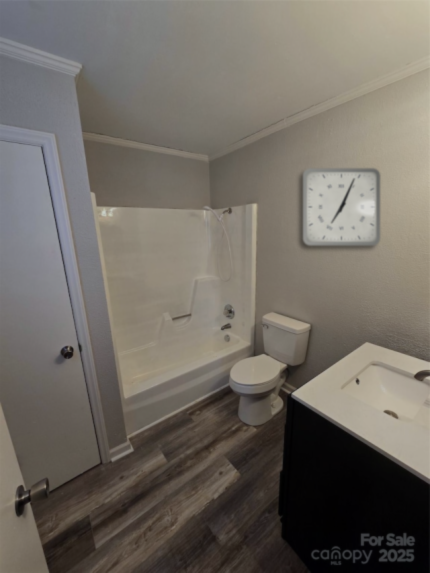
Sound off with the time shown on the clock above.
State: 7:04
